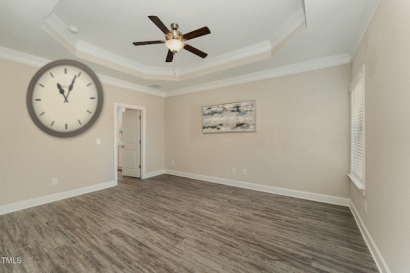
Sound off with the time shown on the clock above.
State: 11:04
